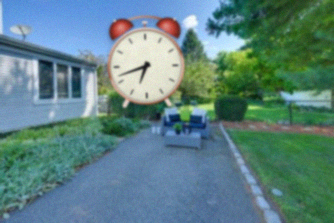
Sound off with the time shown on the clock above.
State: 6:42
